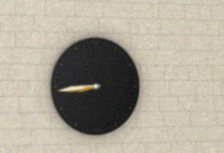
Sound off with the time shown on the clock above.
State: 8:44
